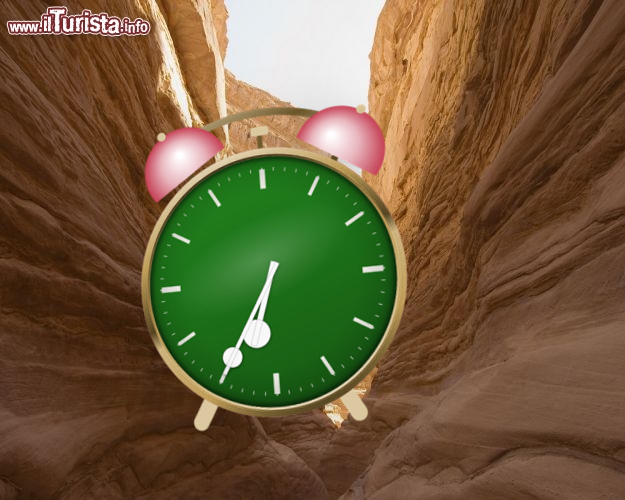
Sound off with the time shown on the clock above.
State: 6:35
